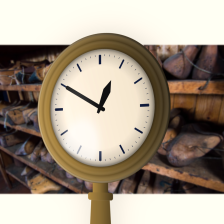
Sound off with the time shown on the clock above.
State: 12:50
